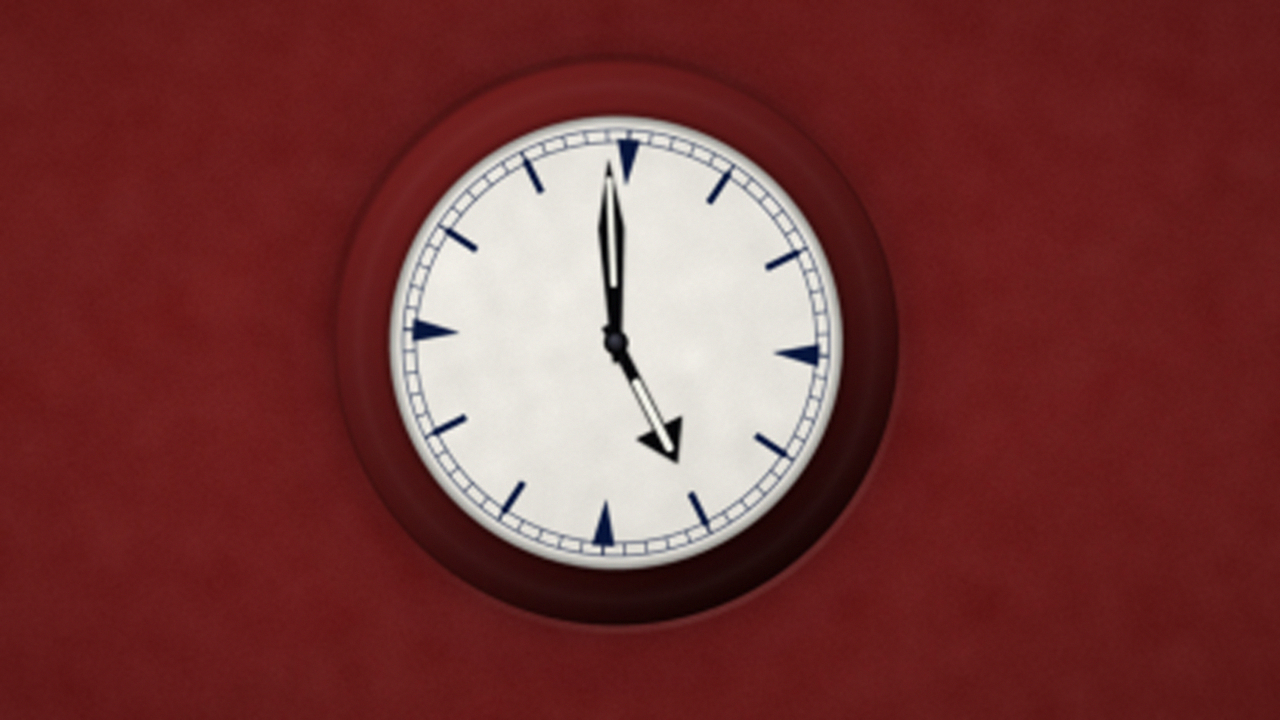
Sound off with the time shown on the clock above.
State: 4:59
